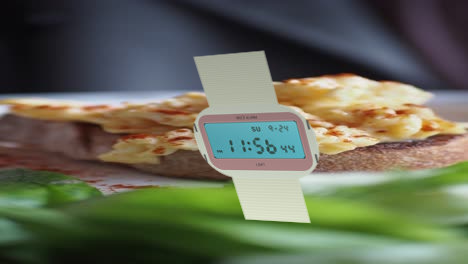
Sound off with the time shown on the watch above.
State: 11:56:44
